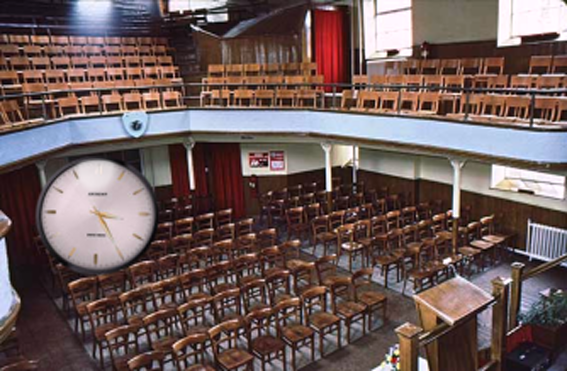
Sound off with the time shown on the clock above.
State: 3:25
